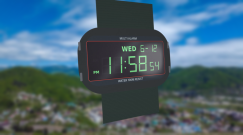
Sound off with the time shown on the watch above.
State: 11:58:54
